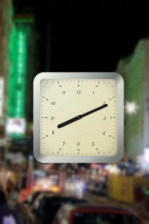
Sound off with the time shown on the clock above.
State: 8:11
